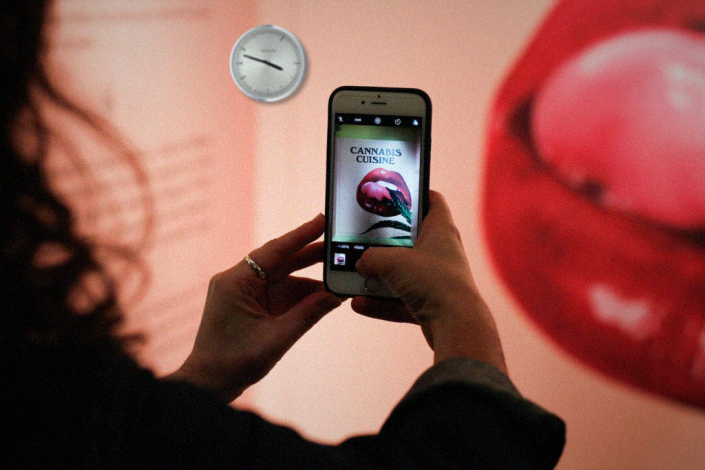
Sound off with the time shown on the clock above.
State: 3:48
